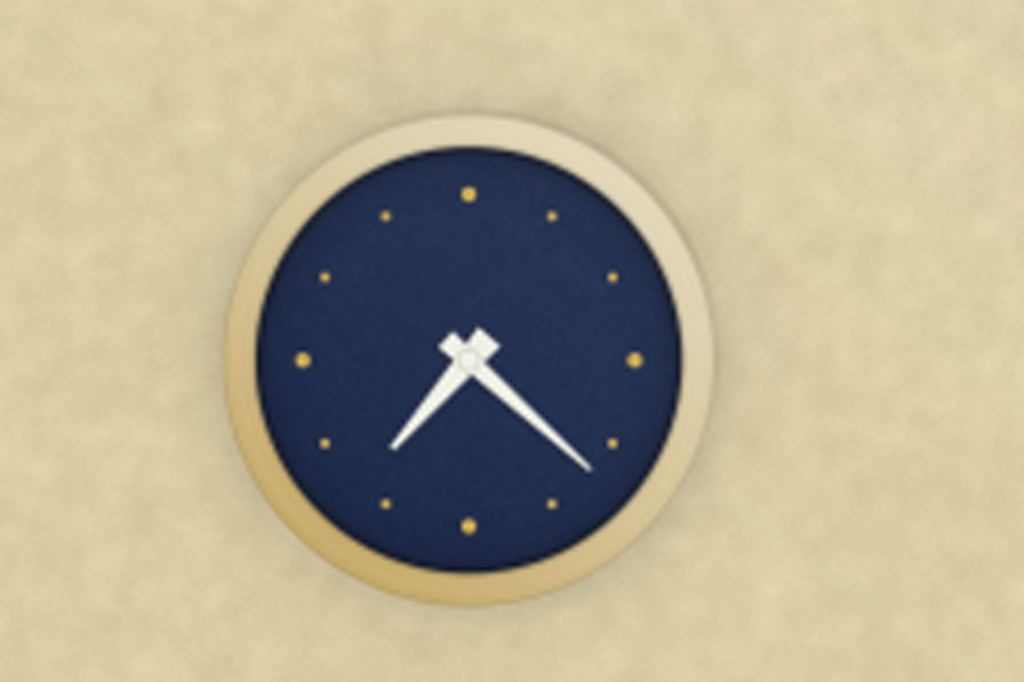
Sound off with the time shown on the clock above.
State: 7:22
